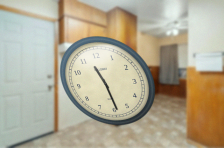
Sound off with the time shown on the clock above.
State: 11:29
